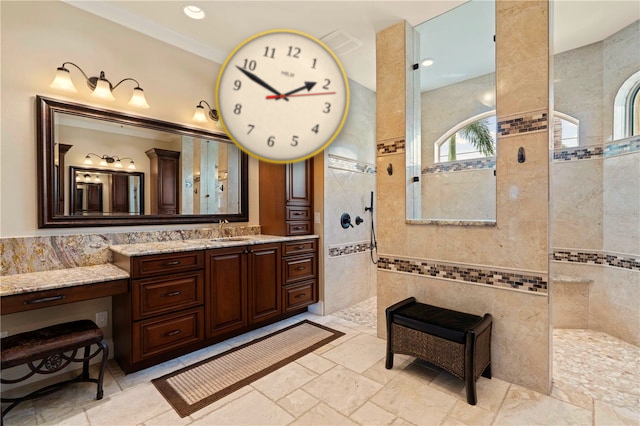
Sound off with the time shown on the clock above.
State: 1:48:12
